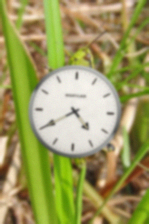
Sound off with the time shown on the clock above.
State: 4:40
